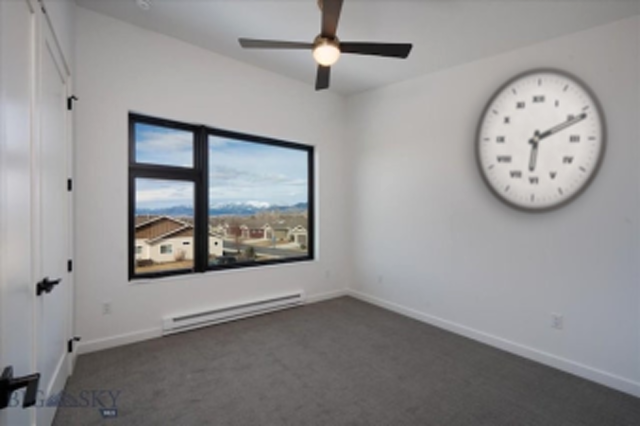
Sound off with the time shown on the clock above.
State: 6:11
